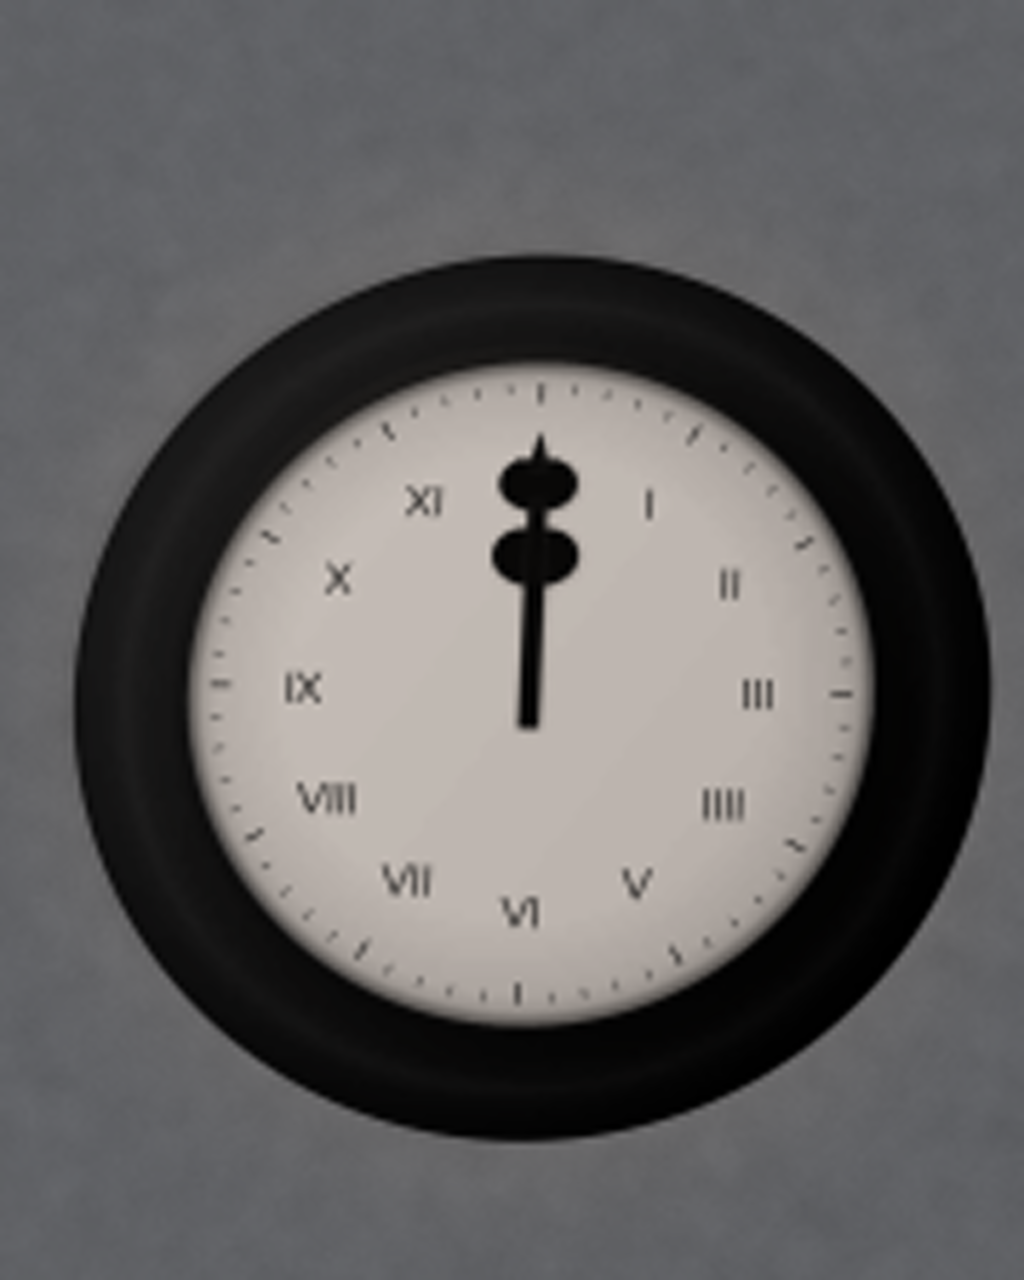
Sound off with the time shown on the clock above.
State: 12:00
